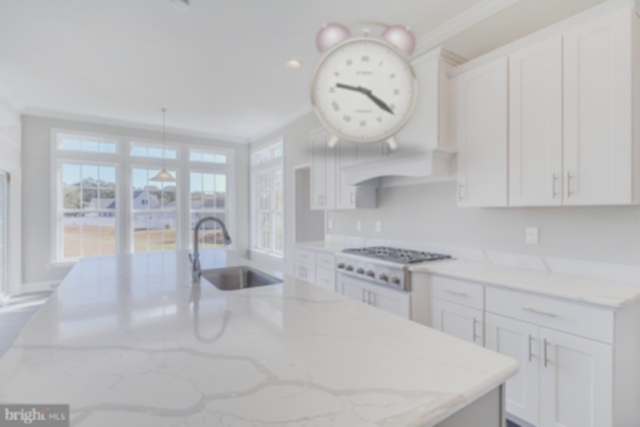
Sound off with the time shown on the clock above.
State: 9:21
